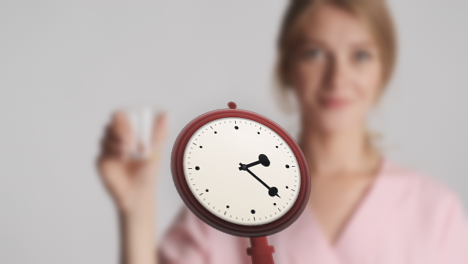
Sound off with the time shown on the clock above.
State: 2:23
